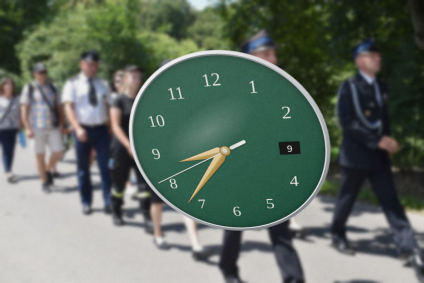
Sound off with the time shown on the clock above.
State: 8:36:41
